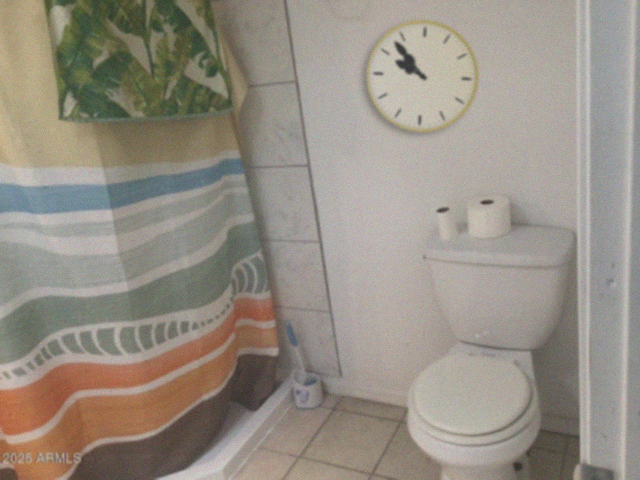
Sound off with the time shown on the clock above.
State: 9:53
